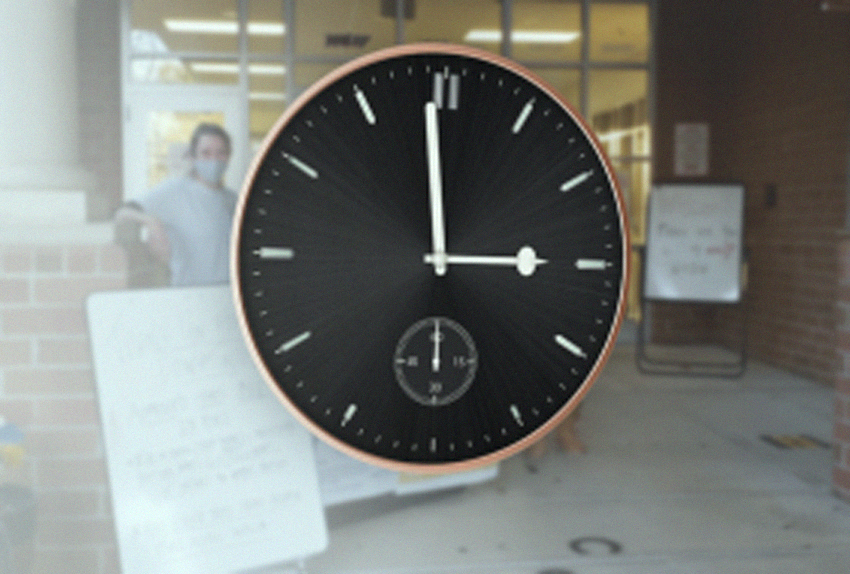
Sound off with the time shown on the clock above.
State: 2:59
